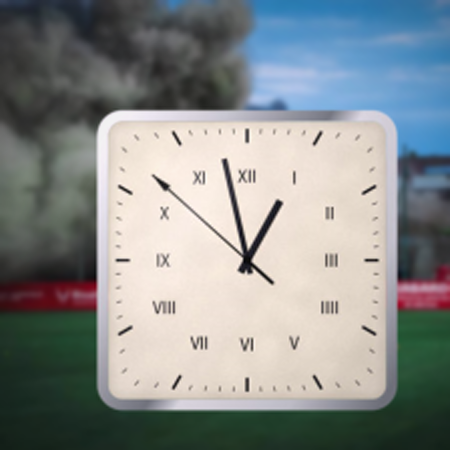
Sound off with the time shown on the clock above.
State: 12:57:52
